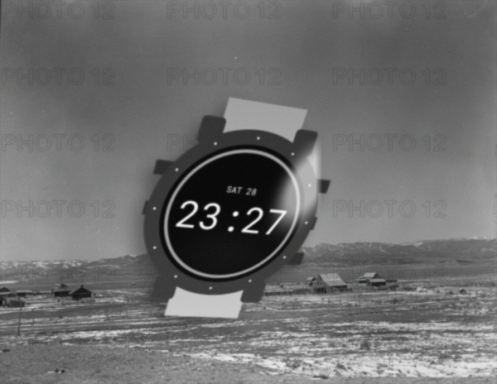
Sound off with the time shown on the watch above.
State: 23:27
